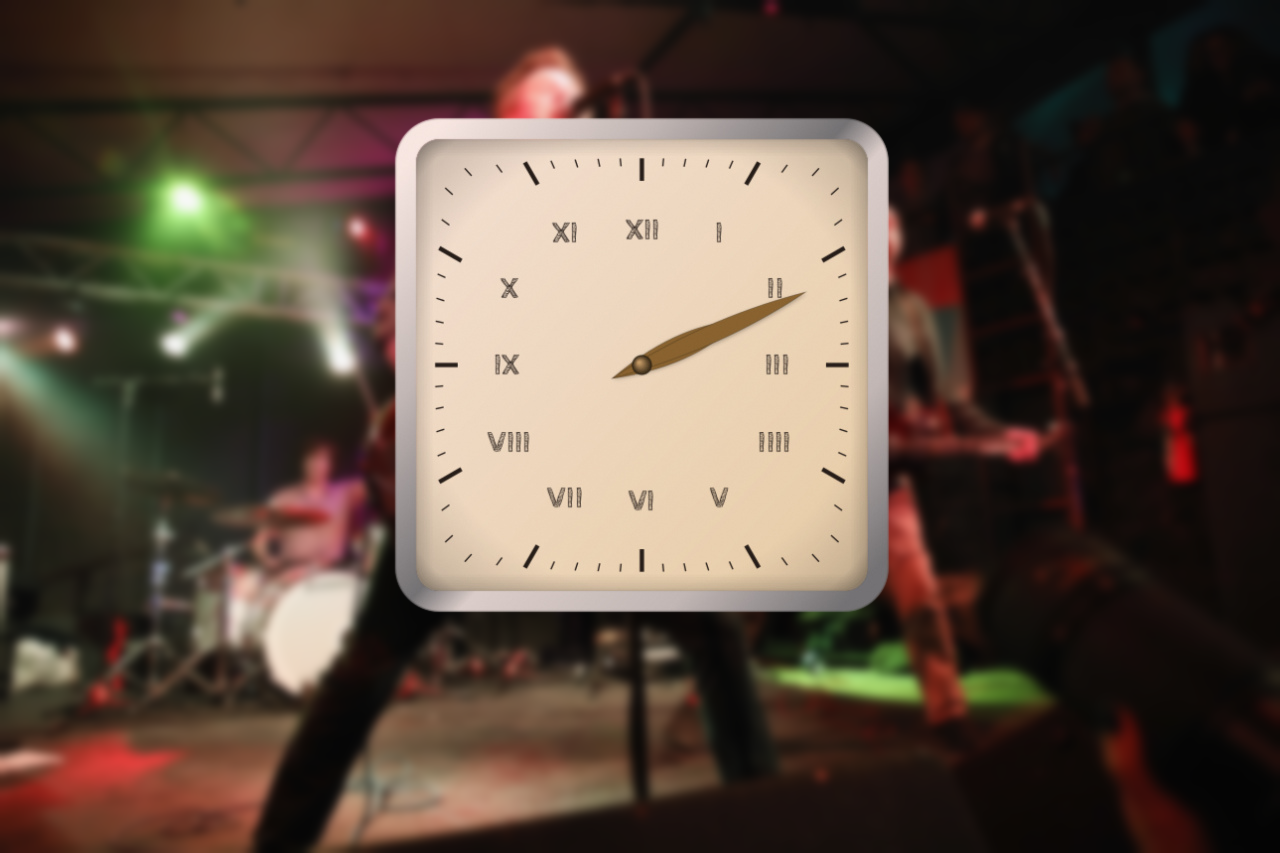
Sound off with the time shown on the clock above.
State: 2:11
